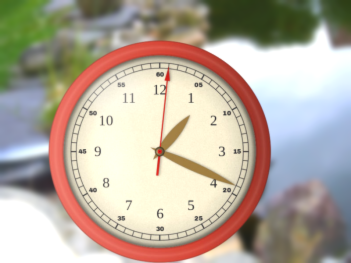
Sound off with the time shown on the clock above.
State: 1:19:01
